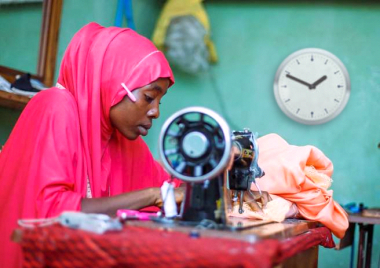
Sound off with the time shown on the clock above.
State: 1:49
